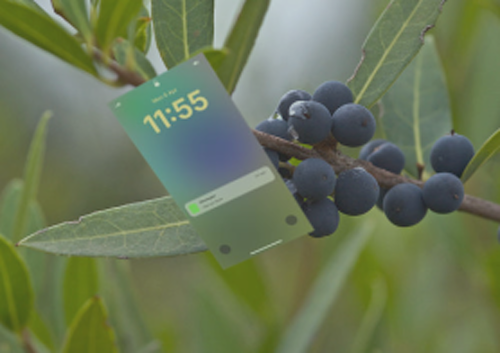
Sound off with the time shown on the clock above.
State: 11:55
